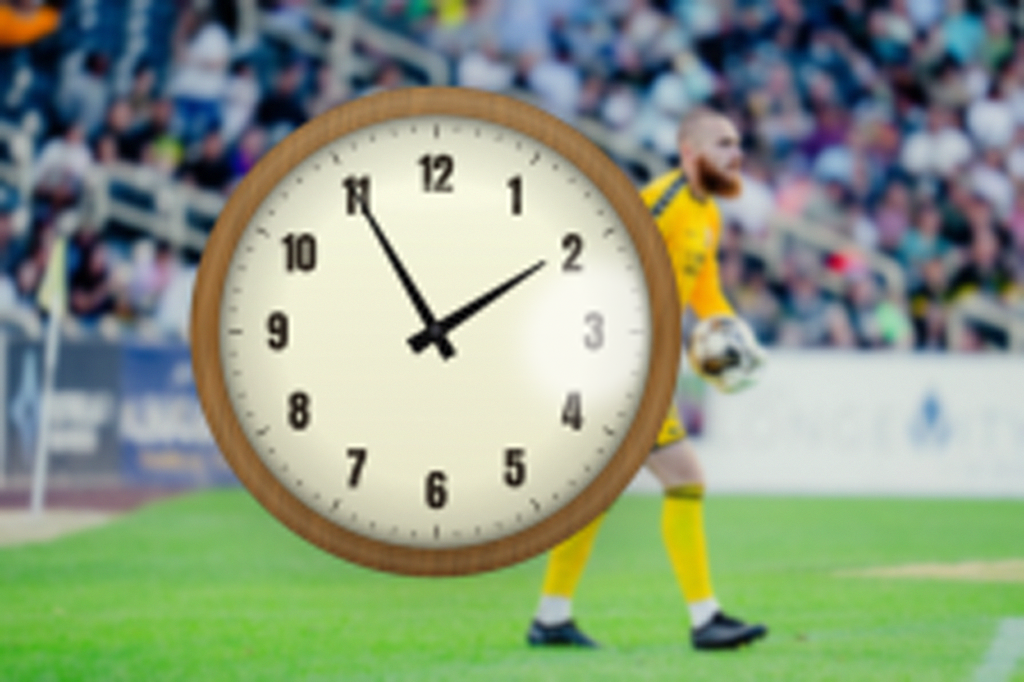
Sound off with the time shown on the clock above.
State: 1:55
